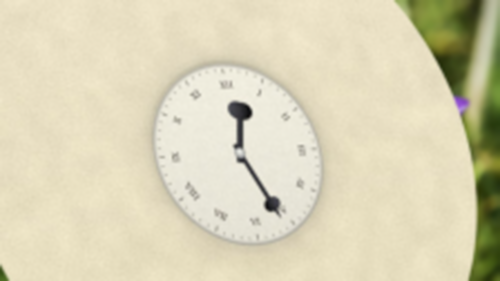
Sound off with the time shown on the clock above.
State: 12:26
